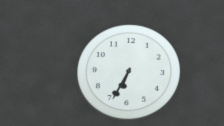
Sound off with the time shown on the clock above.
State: 6:34
